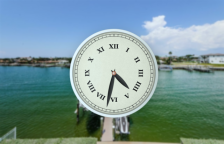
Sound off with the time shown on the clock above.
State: 4:32
